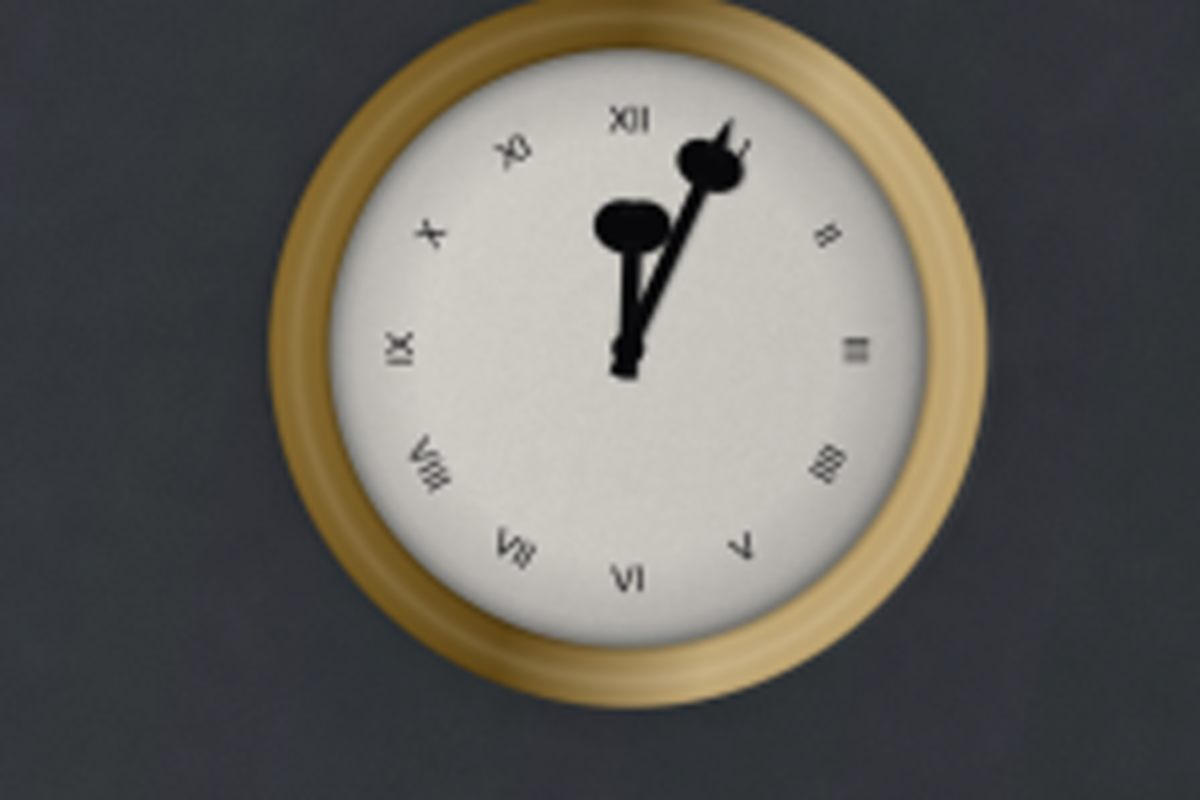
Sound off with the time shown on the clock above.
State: 12:04
